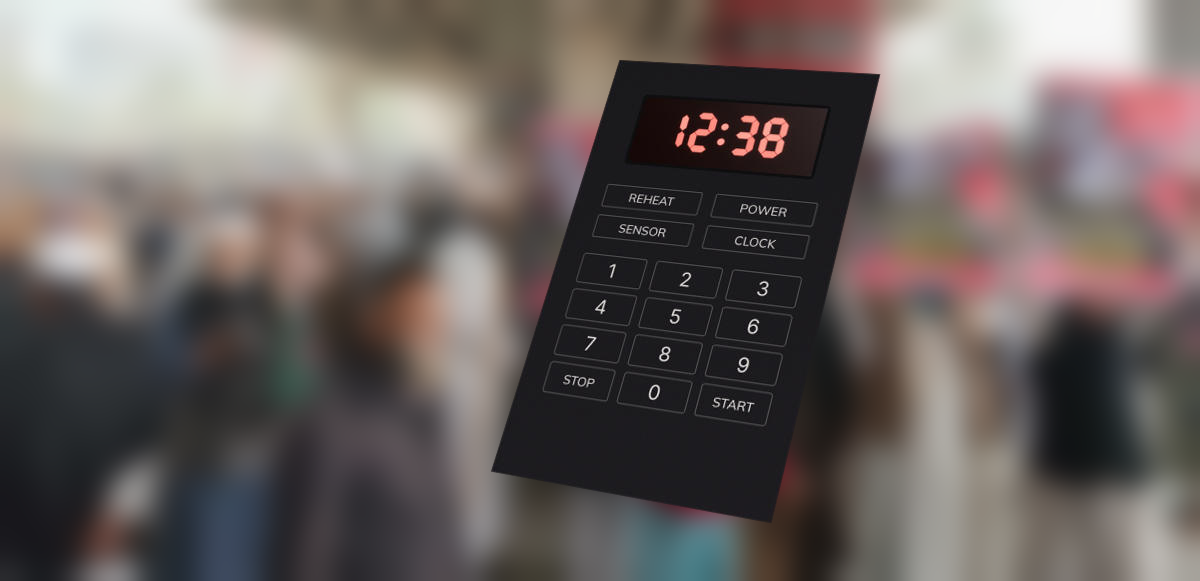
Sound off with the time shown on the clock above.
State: 12:38
